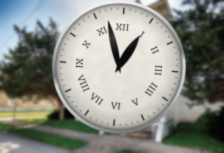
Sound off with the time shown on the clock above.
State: 12:57
